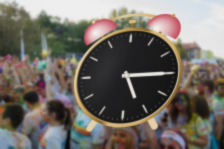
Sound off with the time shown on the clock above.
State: 5:15
